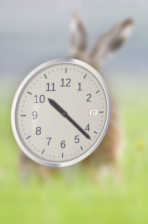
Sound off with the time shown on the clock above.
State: 10:22
